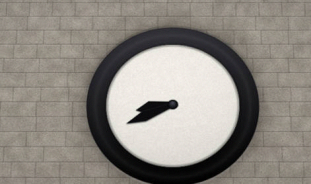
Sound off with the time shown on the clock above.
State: 8:41
